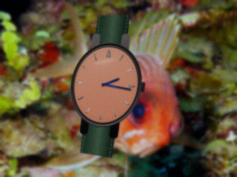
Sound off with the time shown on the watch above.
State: 2:16
